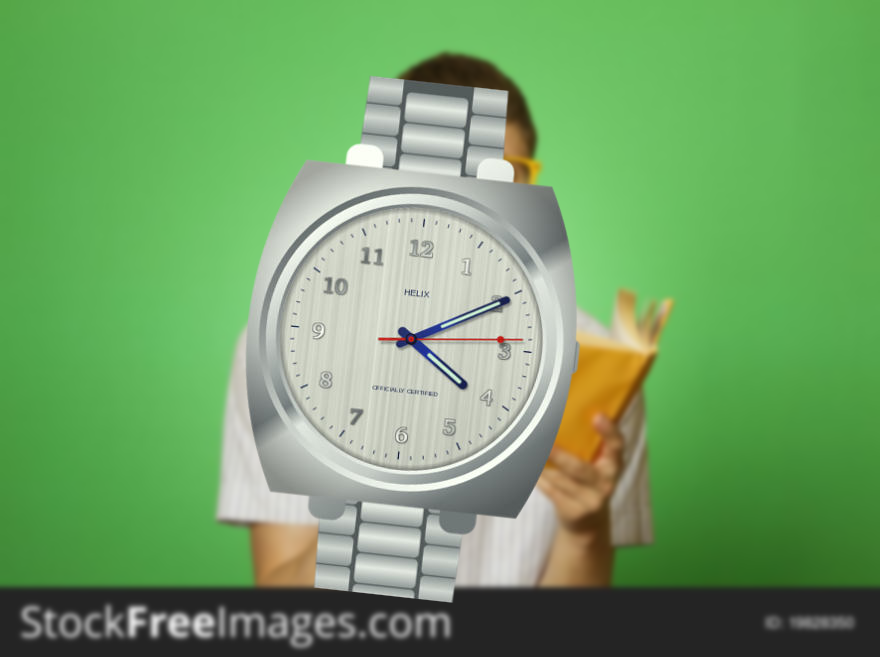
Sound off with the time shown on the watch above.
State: 4:10:14
